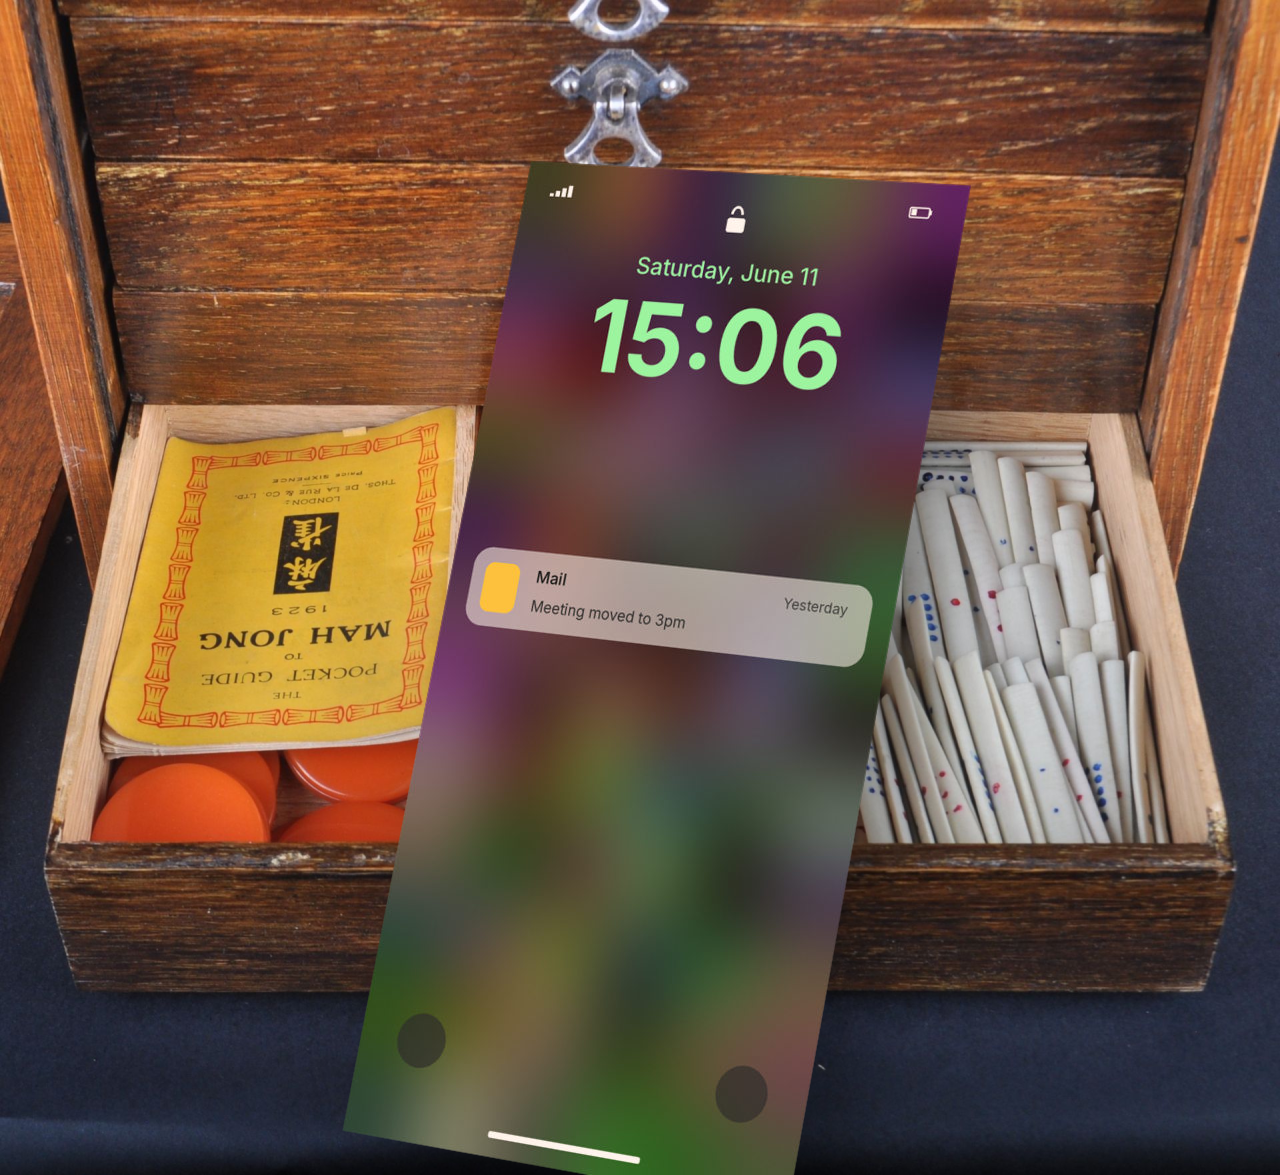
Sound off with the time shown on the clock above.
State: 15:06
